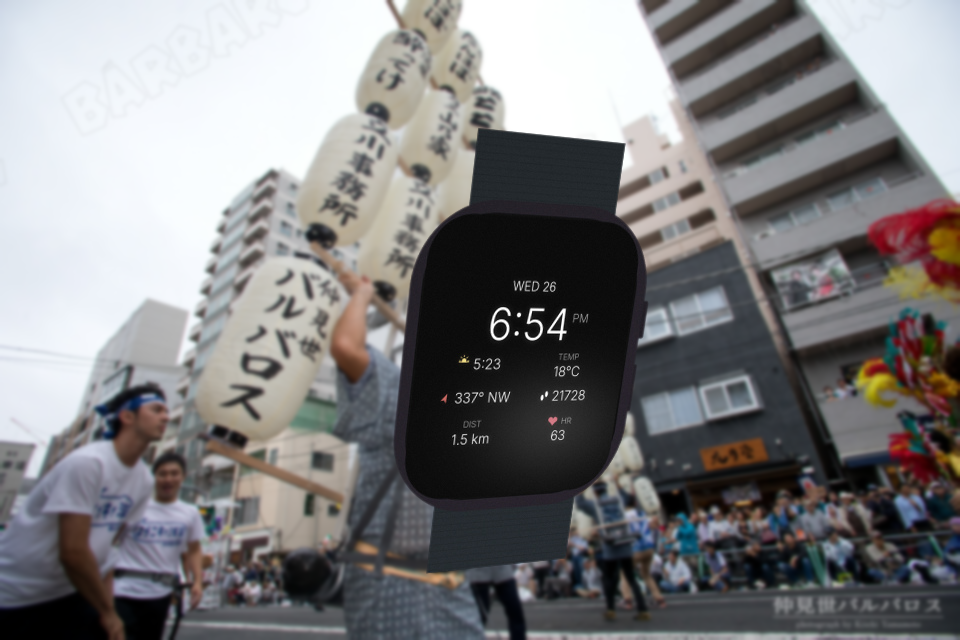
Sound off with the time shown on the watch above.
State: 6:54
